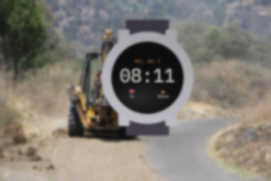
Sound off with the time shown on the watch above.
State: 8:11
